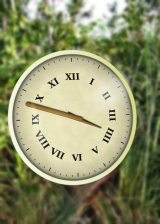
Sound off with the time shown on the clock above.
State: 3:48
